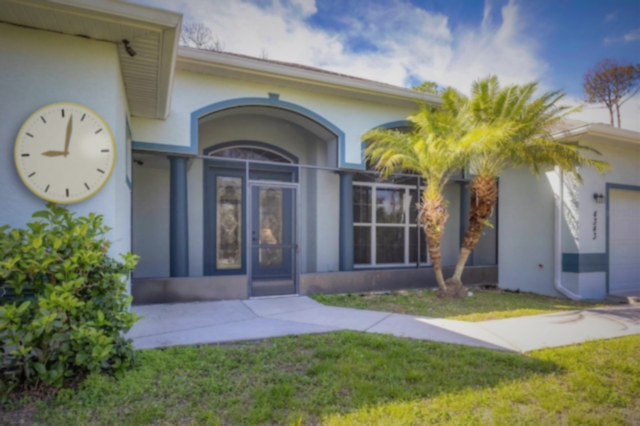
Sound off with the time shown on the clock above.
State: 9:02
